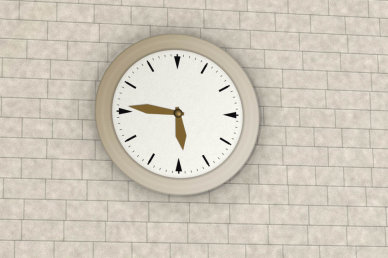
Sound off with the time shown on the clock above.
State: 5:46
